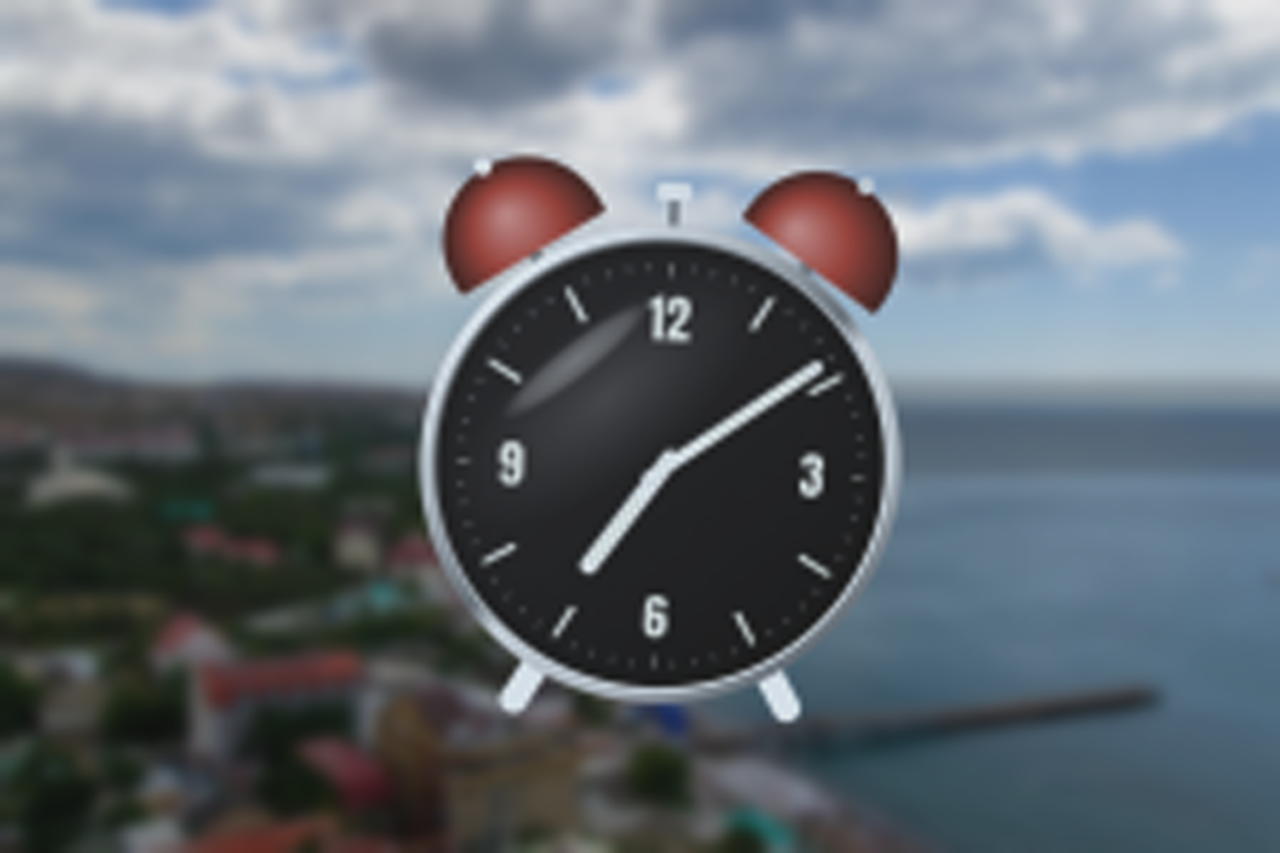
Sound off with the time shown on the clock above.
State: 7:09
